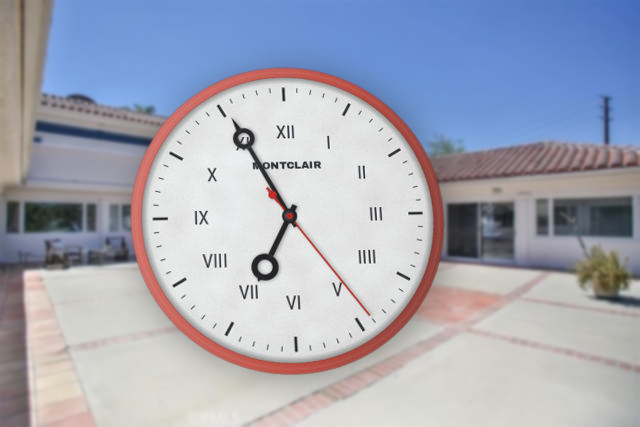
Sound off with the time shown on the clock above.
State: 6:55:24
